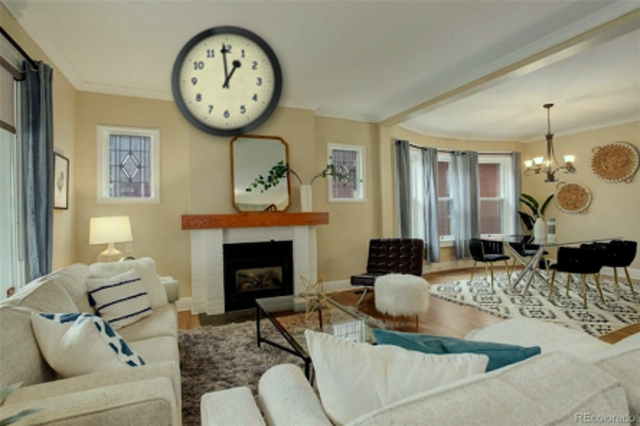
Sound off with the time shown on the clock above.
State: 12:59
